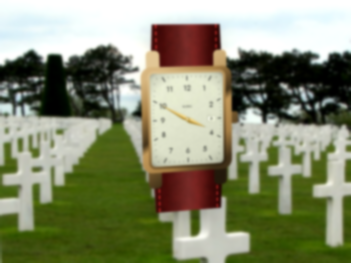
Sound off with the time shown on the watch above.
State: 3:50
